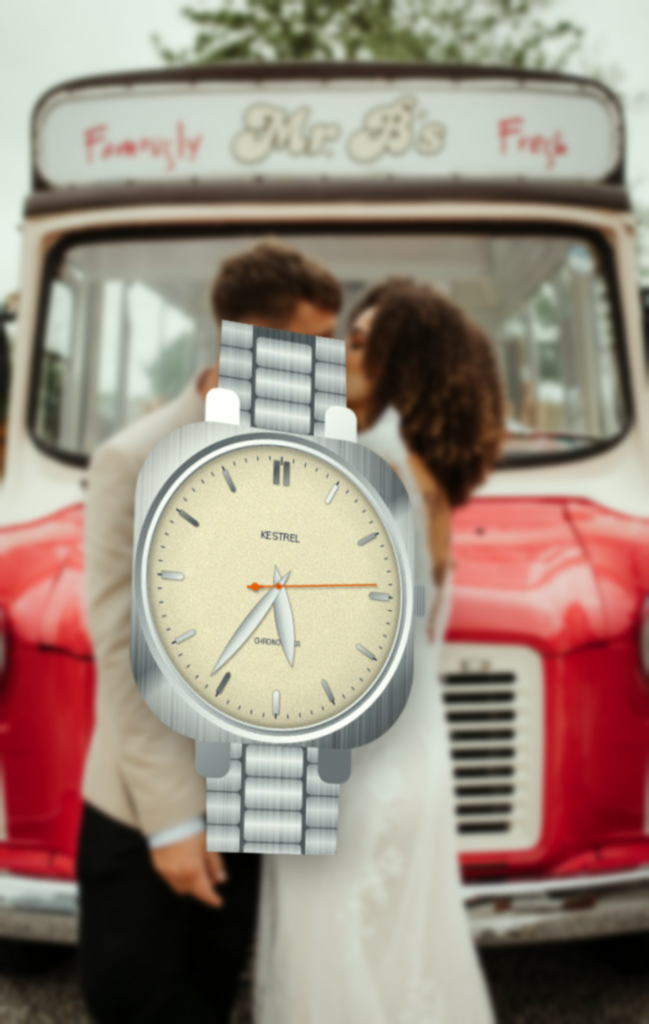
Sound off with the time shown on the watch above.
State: 5:36:14
